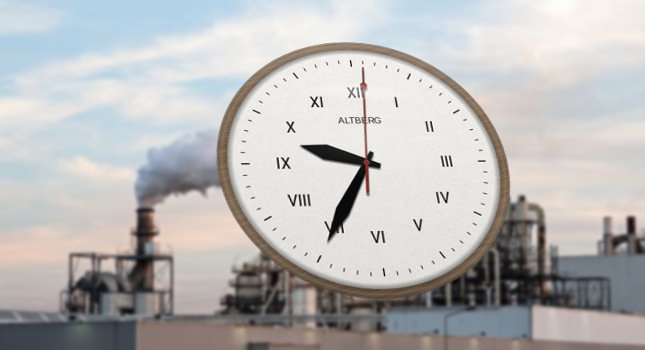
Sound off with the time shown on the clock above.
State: 9:35:01
